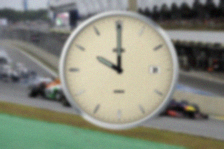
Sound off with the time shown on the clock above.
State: 10:00
